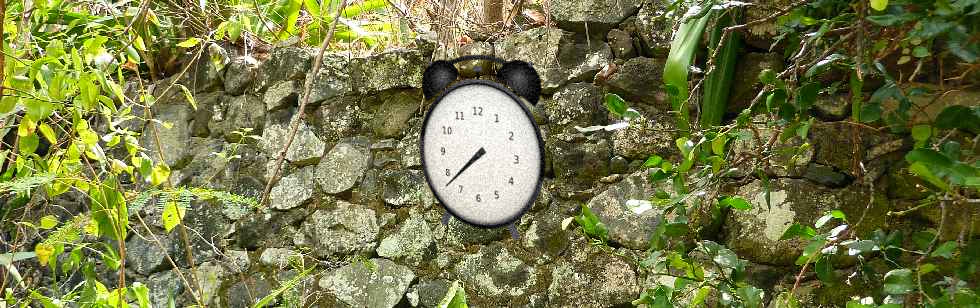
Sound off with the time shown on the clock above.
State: 7:38
